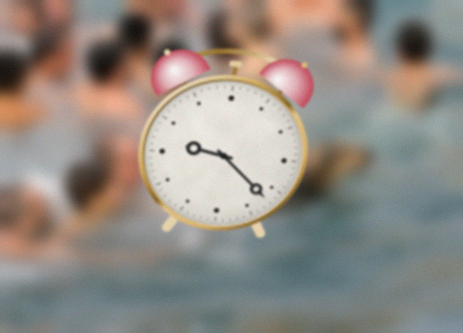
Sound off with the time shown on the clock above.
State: 9:22
